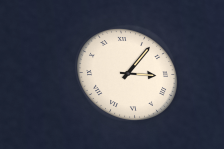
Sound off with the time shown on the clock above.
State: 3:07
